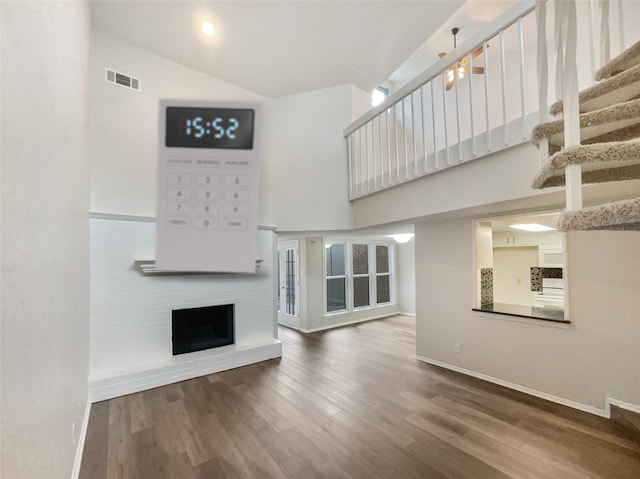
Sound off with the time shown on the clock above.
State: 15:52
